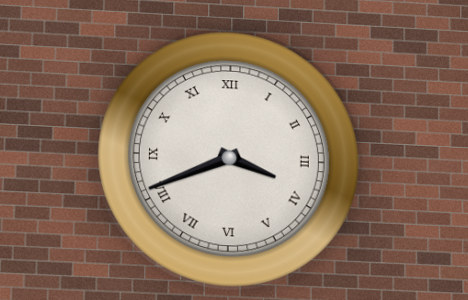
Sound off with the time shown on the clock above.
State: 3:41
